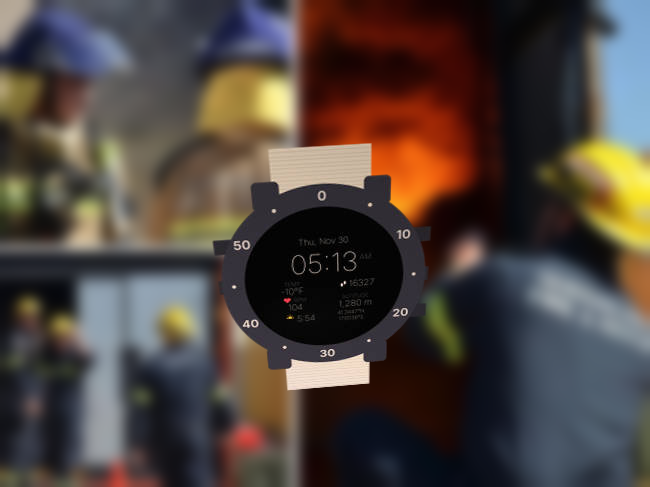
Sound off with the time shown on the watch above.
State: 5:13
